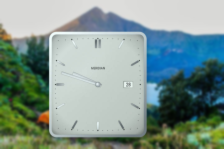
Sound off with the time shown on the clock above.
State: 9:48
